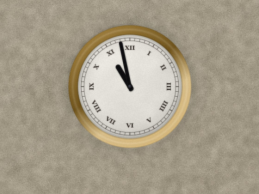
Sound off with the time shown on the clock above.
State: 10:58
